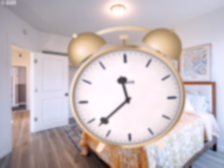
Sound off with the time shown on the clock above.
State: 11:38
